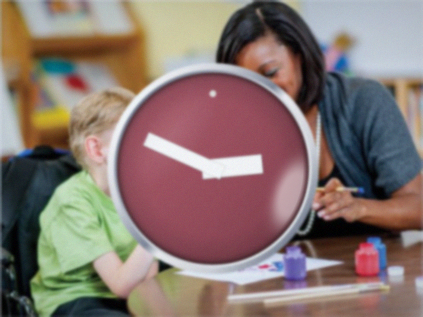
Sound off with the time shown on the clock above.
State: 2:49
